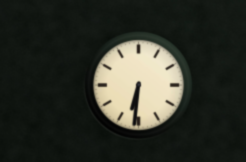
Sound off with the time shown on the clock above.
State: 6:31
